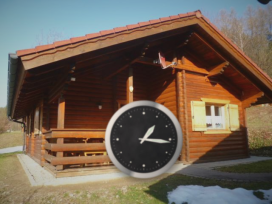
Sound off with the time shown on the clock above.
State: 1:16
